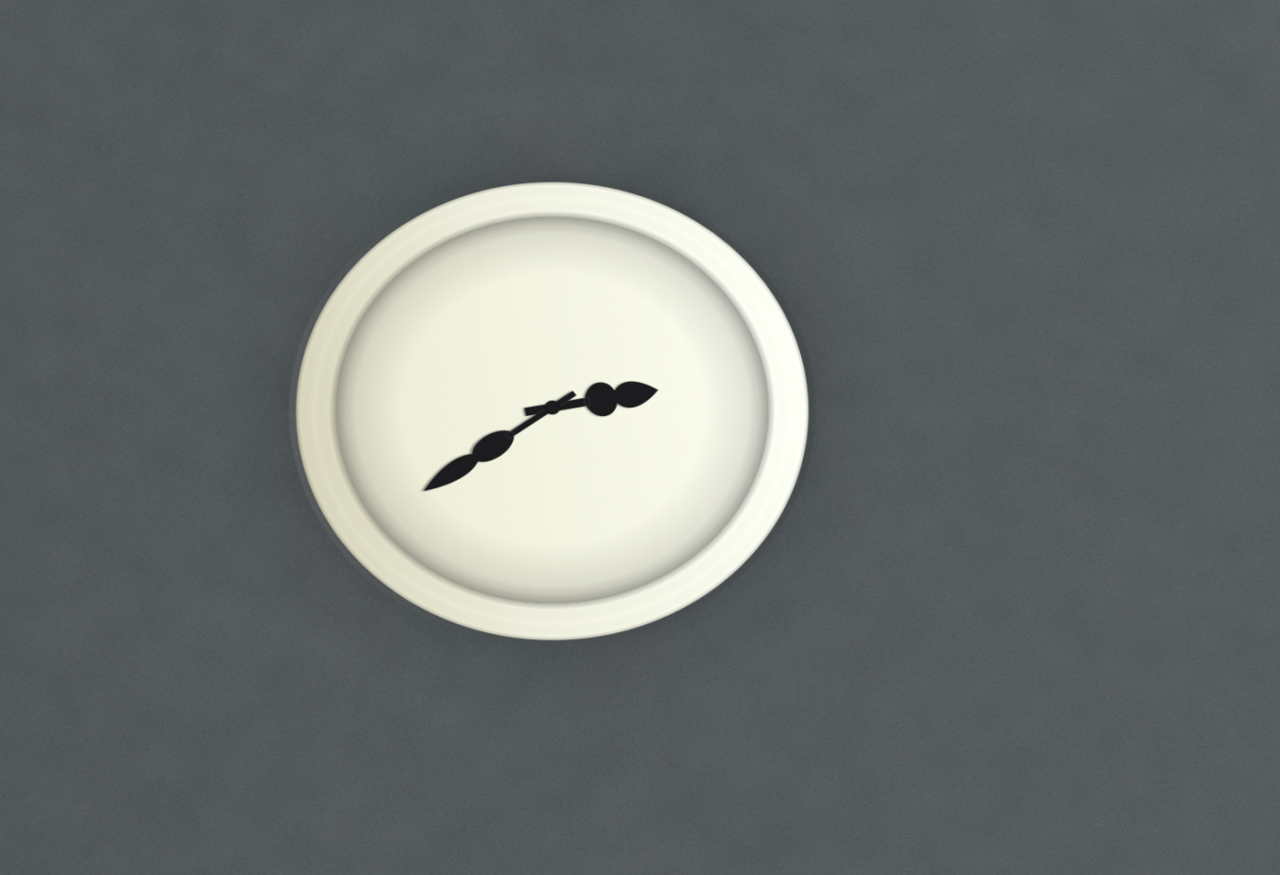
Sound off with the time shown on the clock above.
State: 2:39
